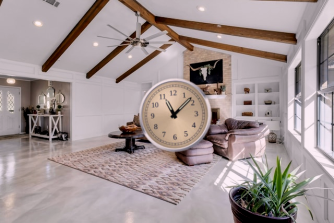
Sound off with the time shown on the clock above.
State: 11:08
